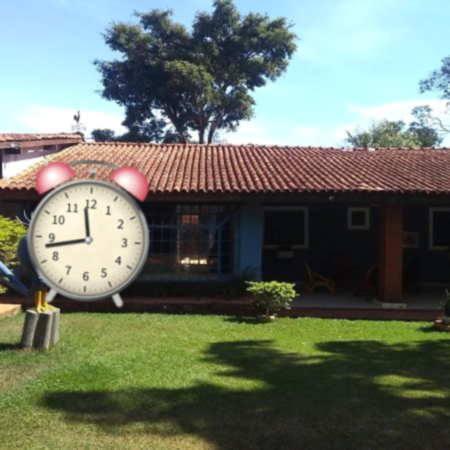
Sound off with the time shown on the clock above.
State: 11:43
